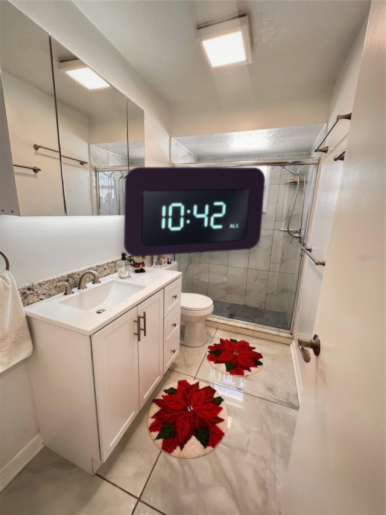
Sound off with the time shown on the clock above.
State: 10:42
